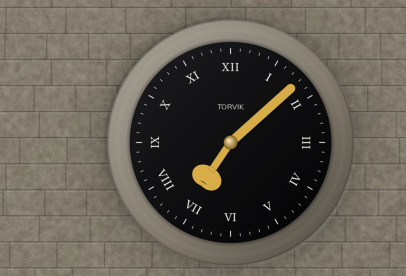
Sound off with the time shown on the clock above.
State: 7:08
